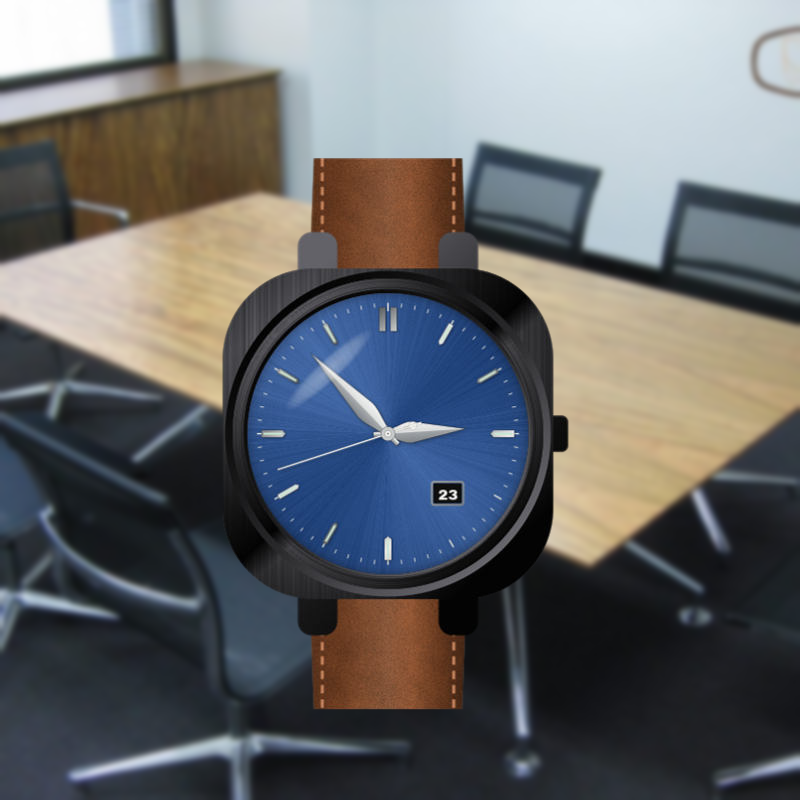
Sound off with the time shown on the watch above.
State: 2:52:42
